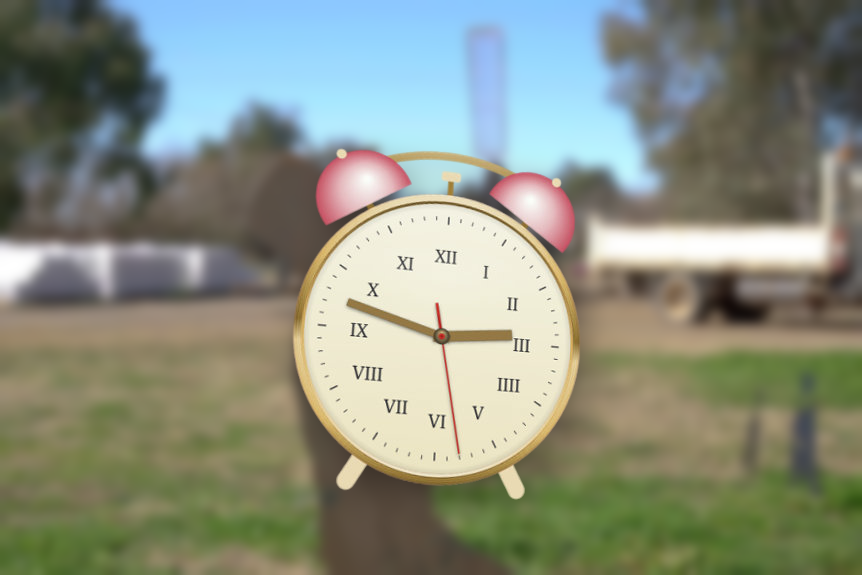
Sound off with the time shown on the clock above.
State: 2:47:28
